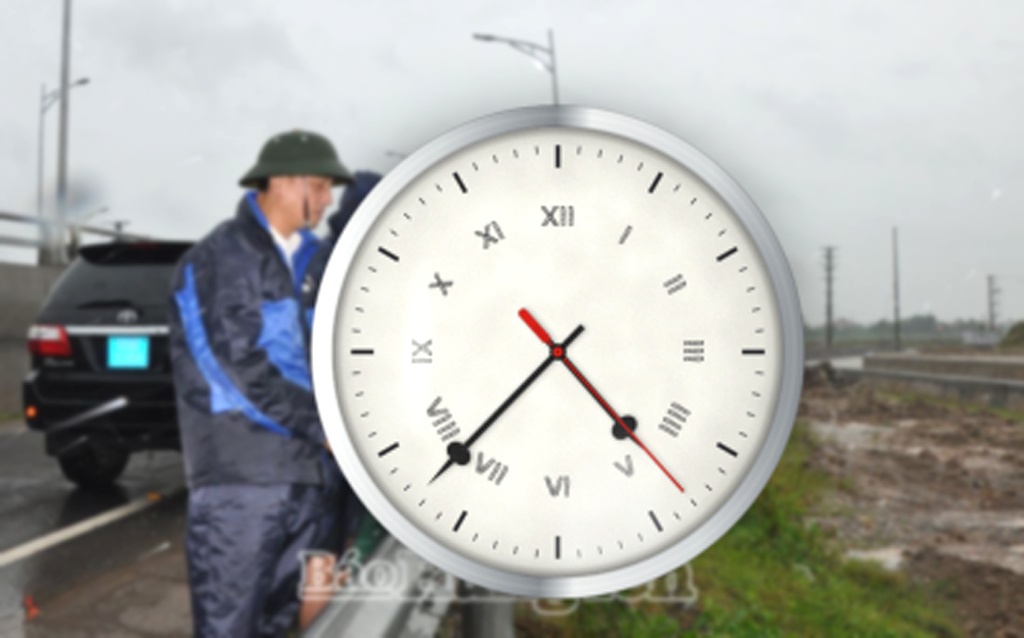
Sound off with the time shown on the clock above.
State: 4:37:23
